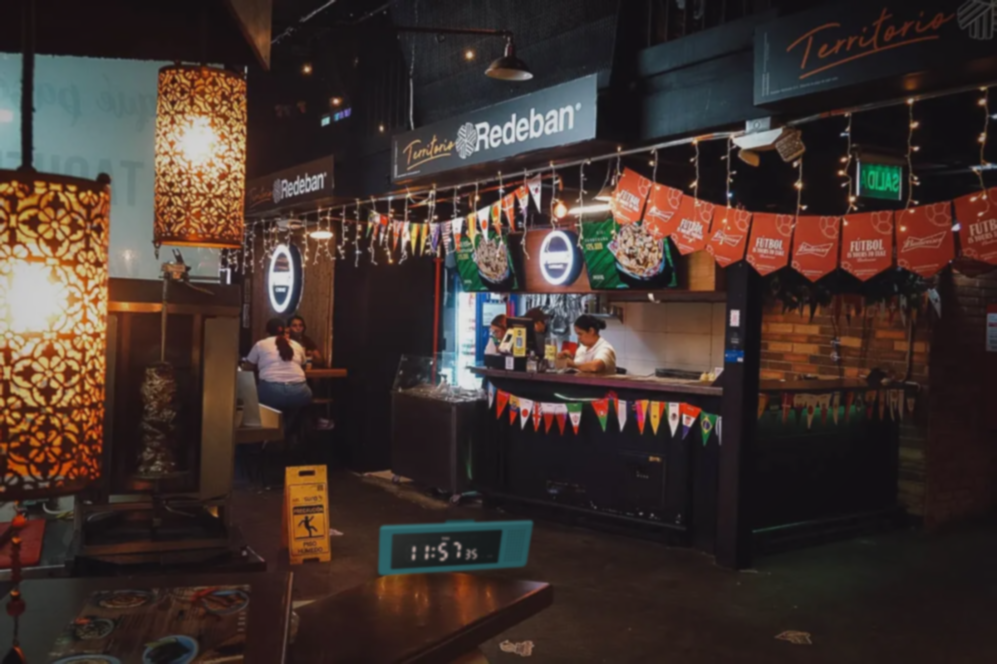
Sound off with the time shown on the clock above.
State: 11:57
